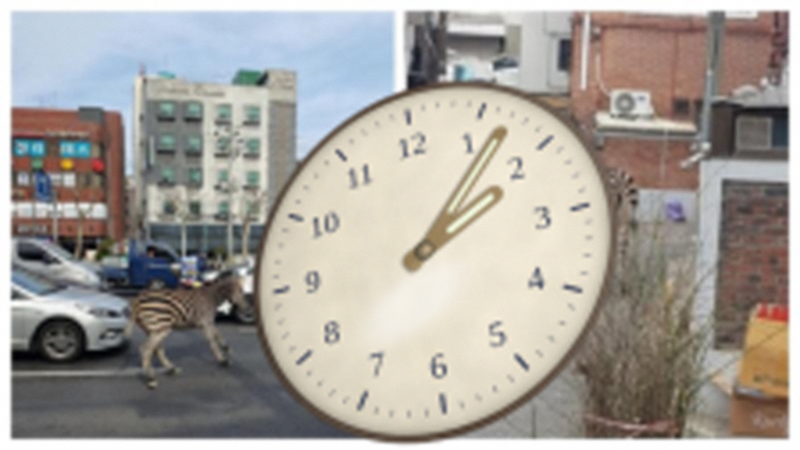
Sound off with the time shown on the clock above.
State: 2:07
